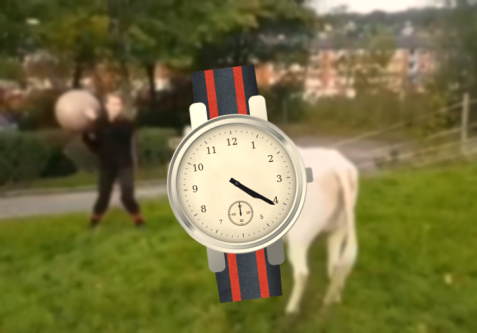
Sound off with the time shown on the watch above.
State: 4:21
